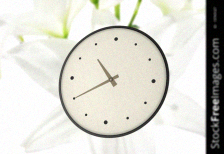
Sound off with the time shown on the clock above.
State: 10:40
